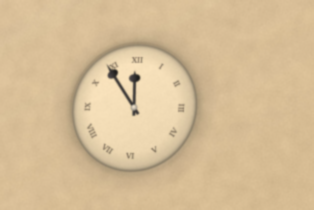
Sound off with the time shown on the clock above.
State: 11:54
